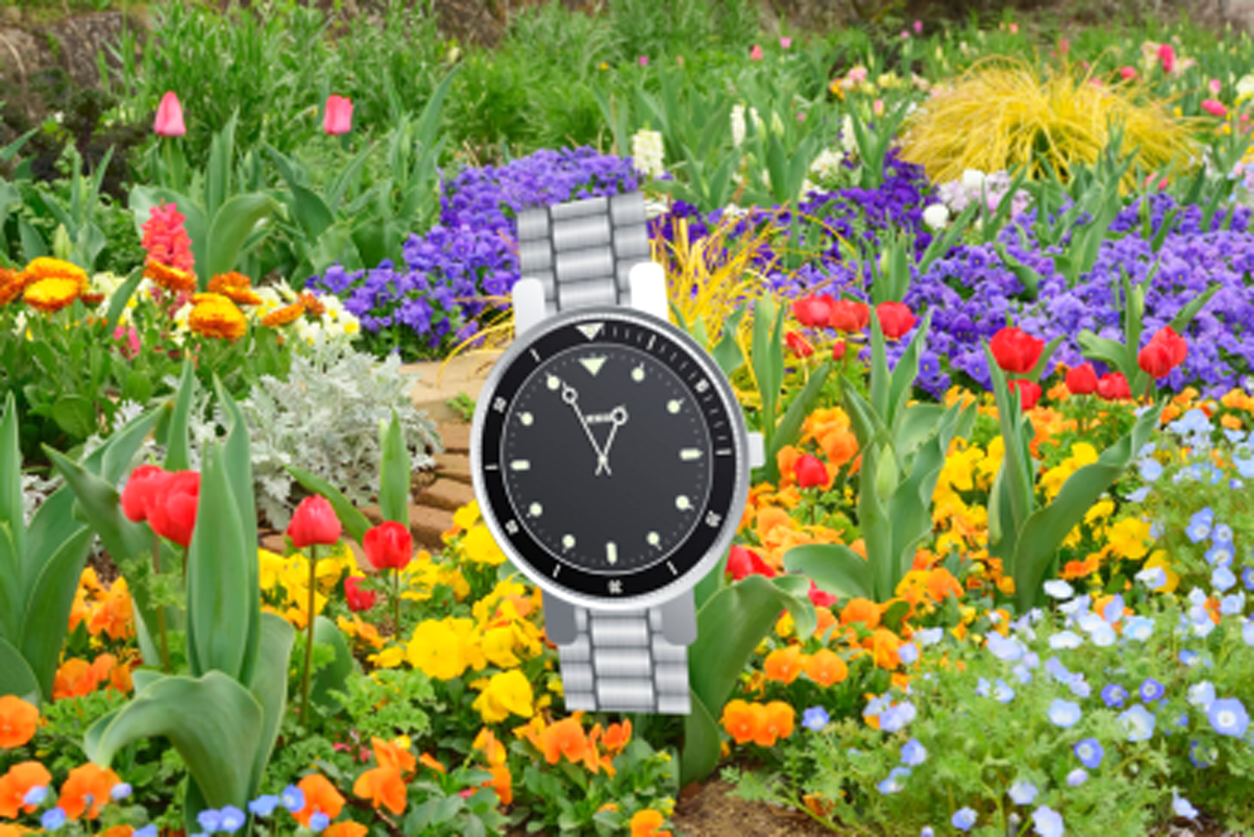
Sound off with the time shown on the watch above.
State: 12:56
